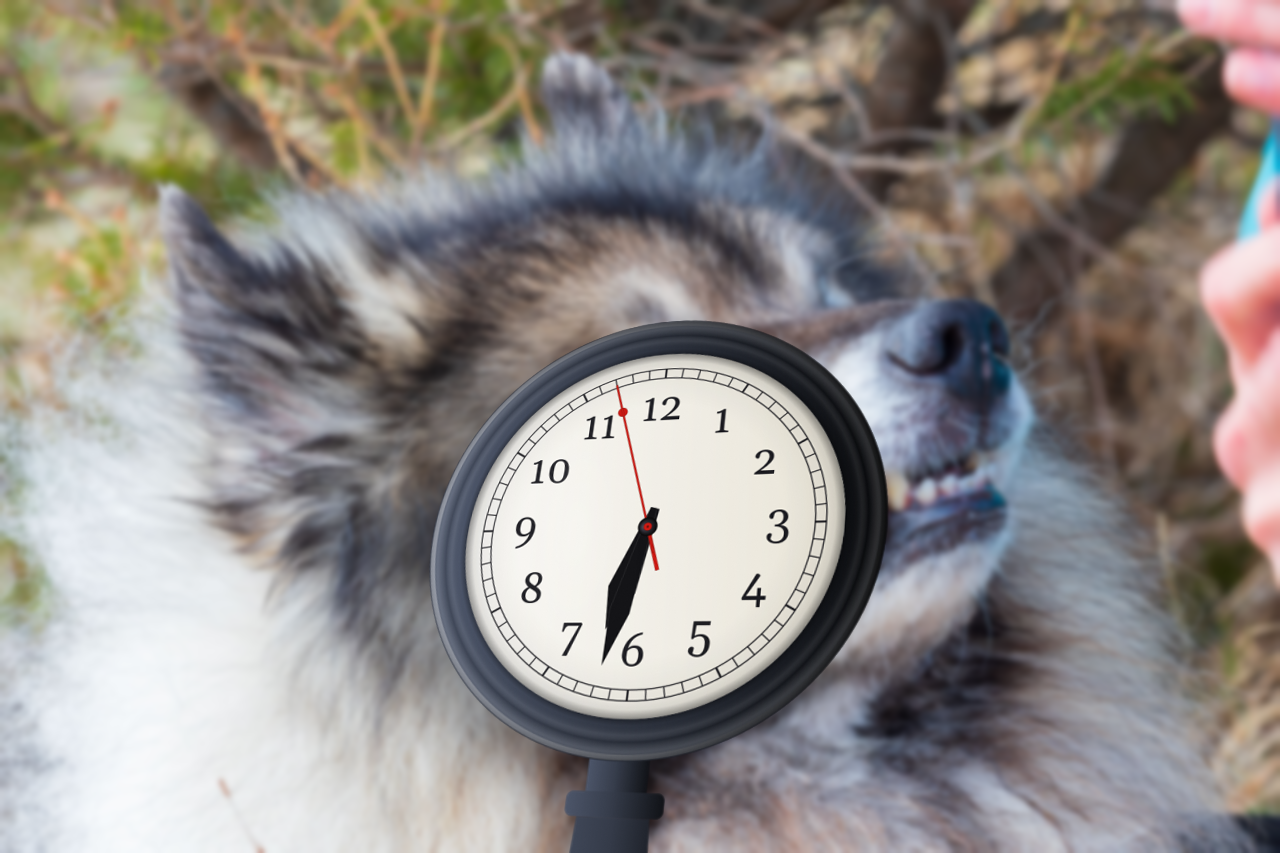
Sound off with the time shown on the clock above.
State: 6:31:57
